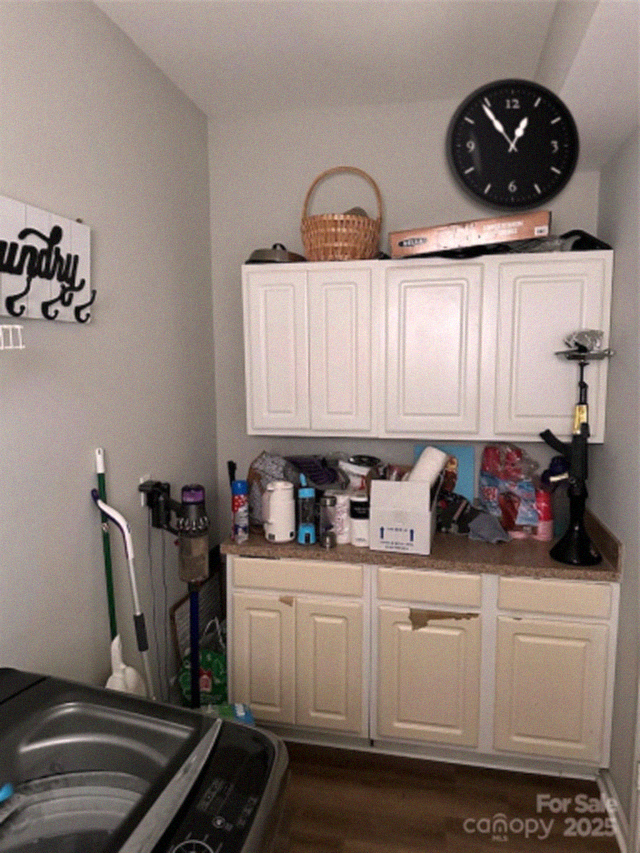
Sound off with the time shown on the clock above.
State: 12:54
